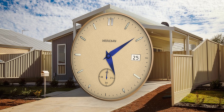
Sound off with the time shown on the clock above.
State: 5:09
